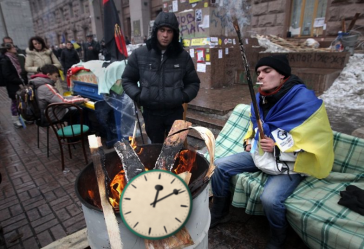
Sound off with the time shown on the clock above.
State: 12:09
